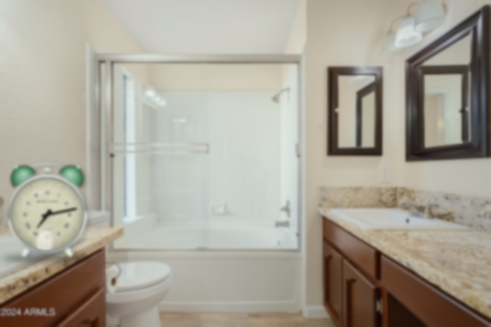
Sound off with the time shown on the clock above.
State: 7:13
